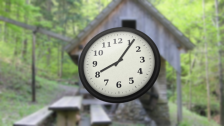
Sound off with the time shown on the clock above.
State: 8:06
